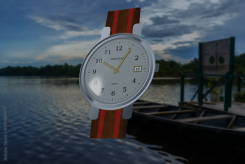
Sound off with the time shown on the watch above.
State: 10:05
